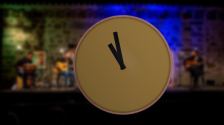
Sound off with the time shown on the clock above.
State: 10:58
